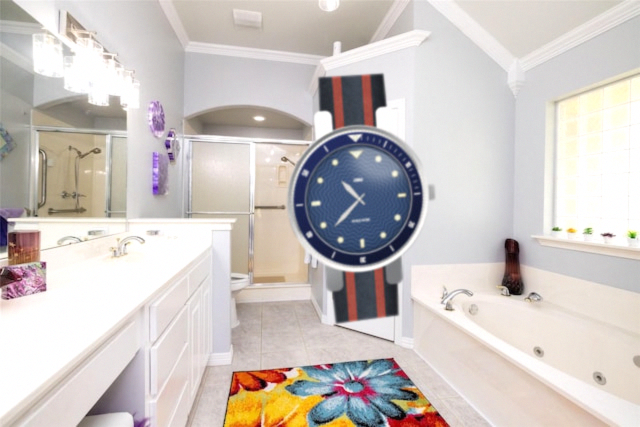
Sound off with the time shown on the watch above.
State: 10:38
